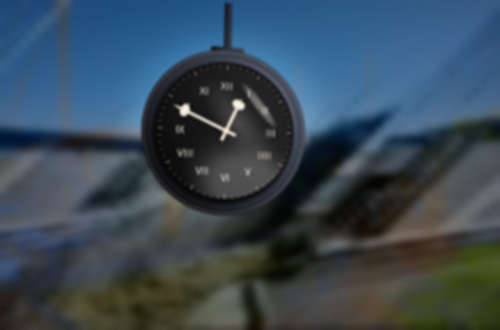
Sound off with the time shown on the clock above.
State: 12:49
